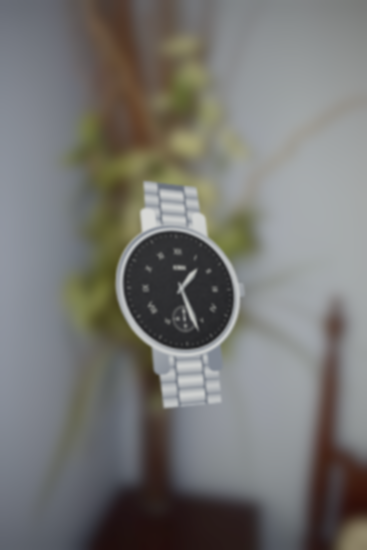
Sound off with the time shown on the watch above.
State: 1:27
